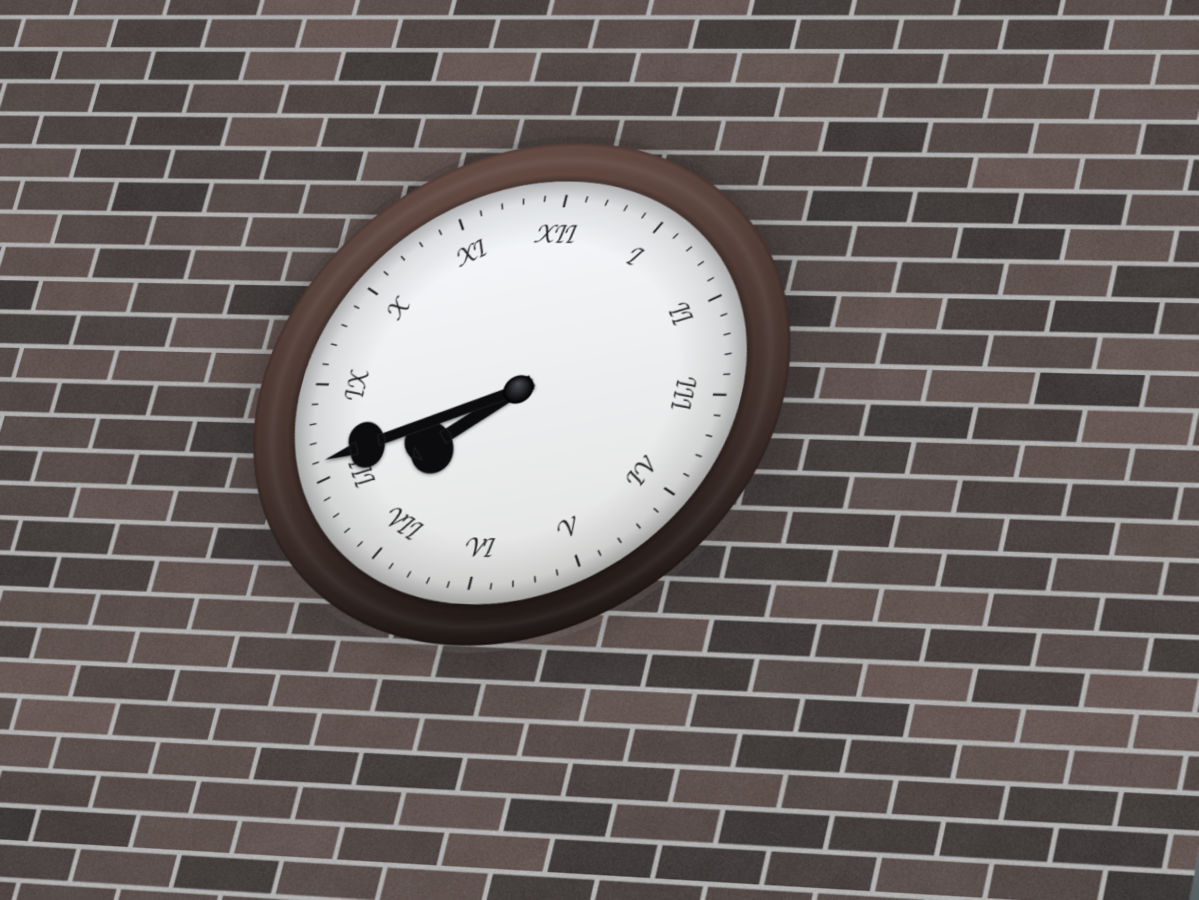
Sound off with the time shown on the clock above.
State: 7:41
